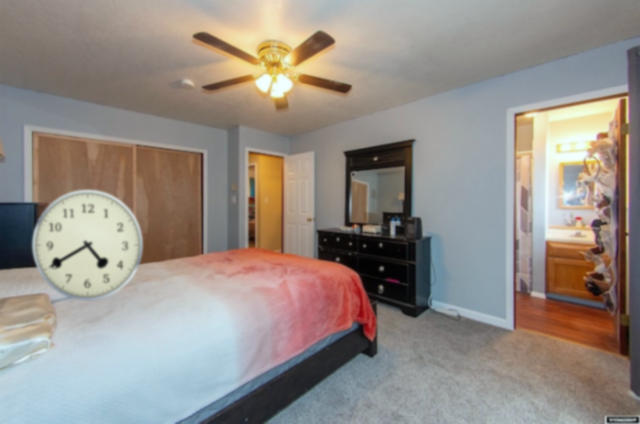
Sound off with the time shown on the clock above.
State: 4:40
